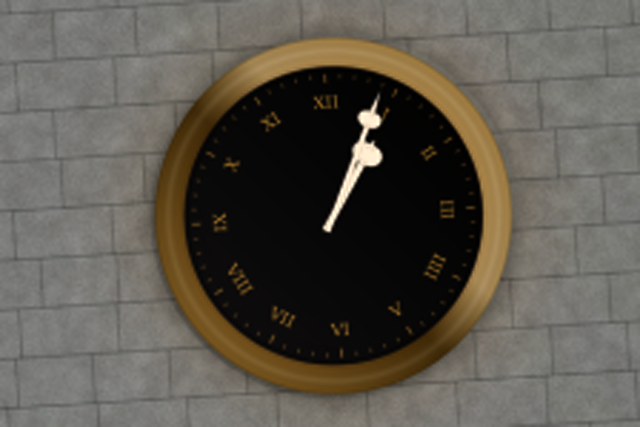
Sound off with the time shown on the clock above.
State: 1:04
